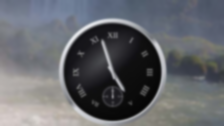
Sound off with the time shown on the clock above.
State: 4:57
